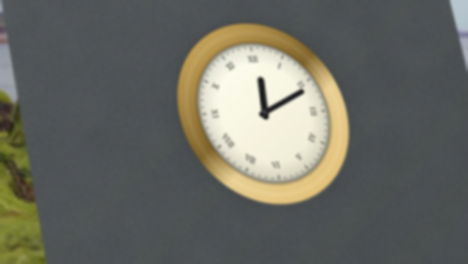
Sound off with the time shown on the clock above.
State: 12:11
